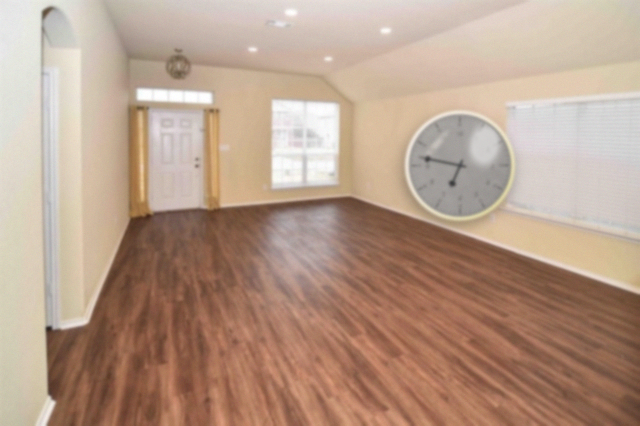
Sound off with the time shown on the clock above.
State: 6:47
